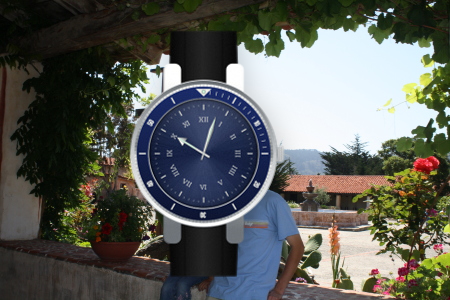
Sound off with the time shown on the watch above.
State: 10:03
